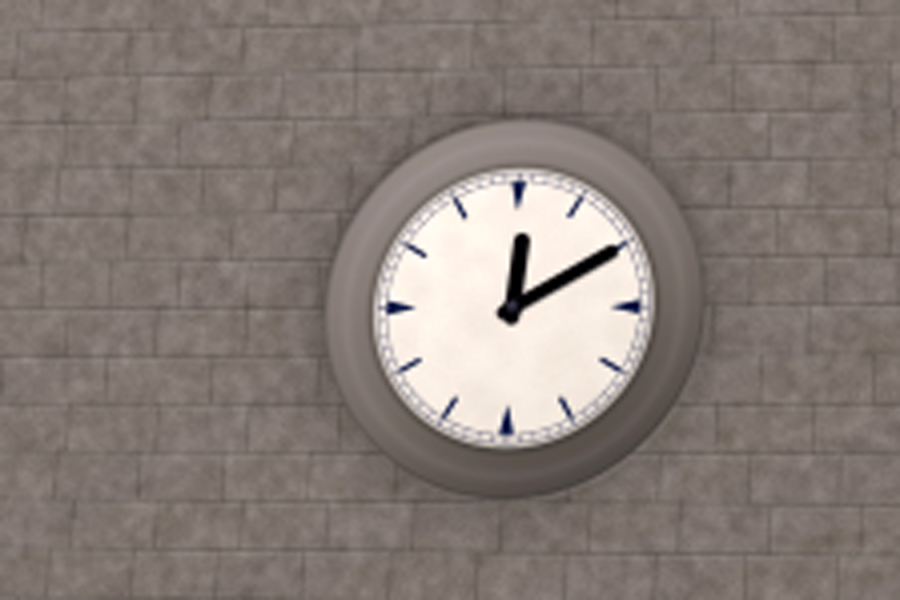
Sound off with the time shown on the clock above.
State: 12:10
